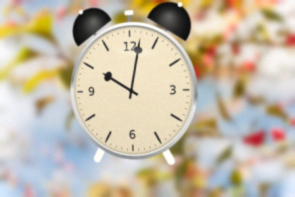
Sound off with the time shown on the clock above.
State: 10:02
